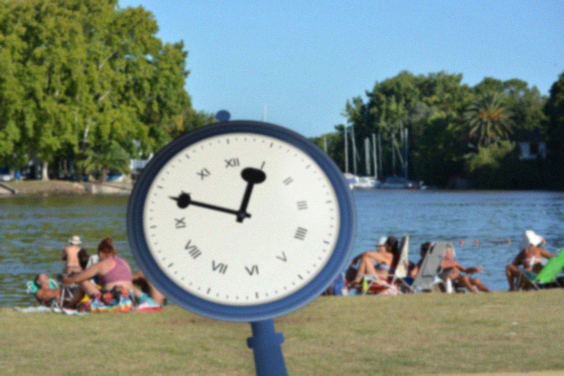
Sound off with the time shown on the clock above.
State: 12:49
